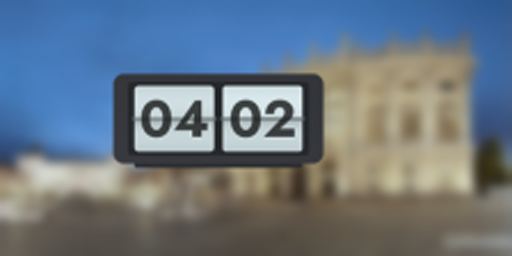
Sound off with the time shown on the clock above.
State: 4:02
